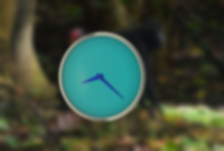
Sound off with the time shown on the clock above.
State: 8:22
